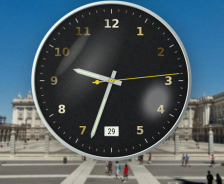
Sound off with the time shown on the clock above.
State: 9:33:14
